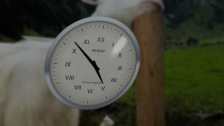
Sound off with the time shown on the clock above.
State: 4:52
